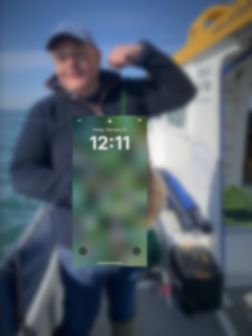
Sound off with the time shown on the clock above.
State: 12:11
